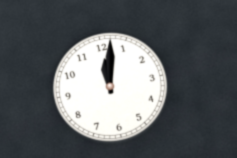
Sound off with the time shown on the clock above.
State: 12:02
